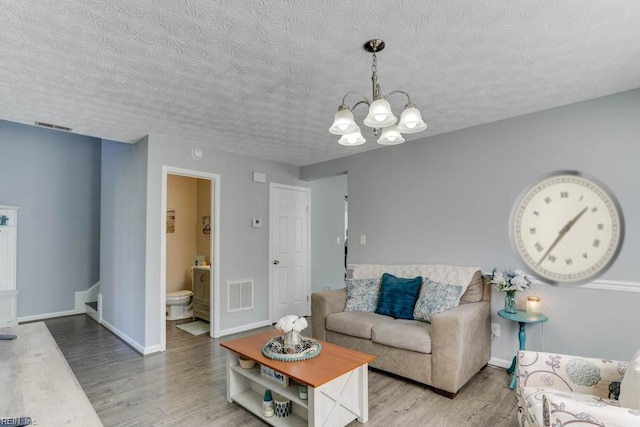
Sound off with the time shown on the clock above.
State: 1:37
